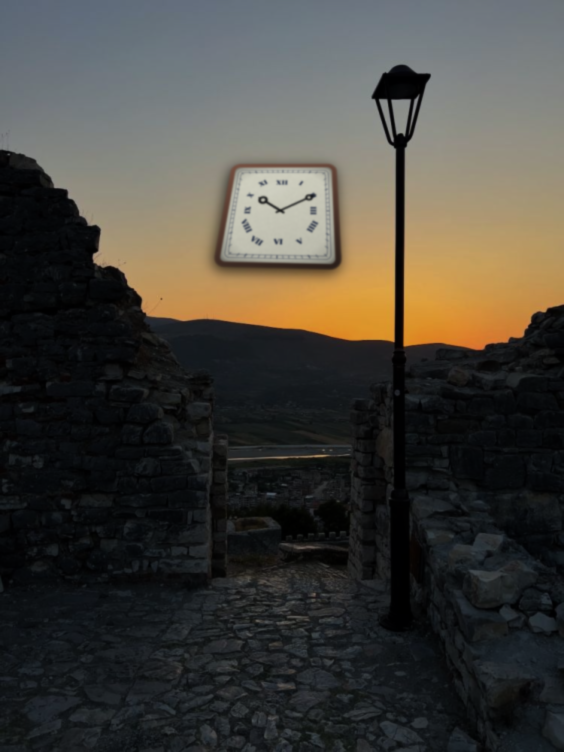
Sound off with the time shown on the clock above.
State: 10:10
